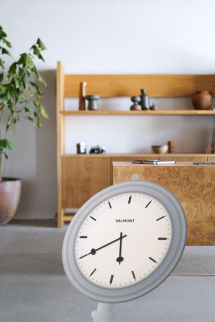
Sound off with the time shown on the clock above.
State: 5:40
